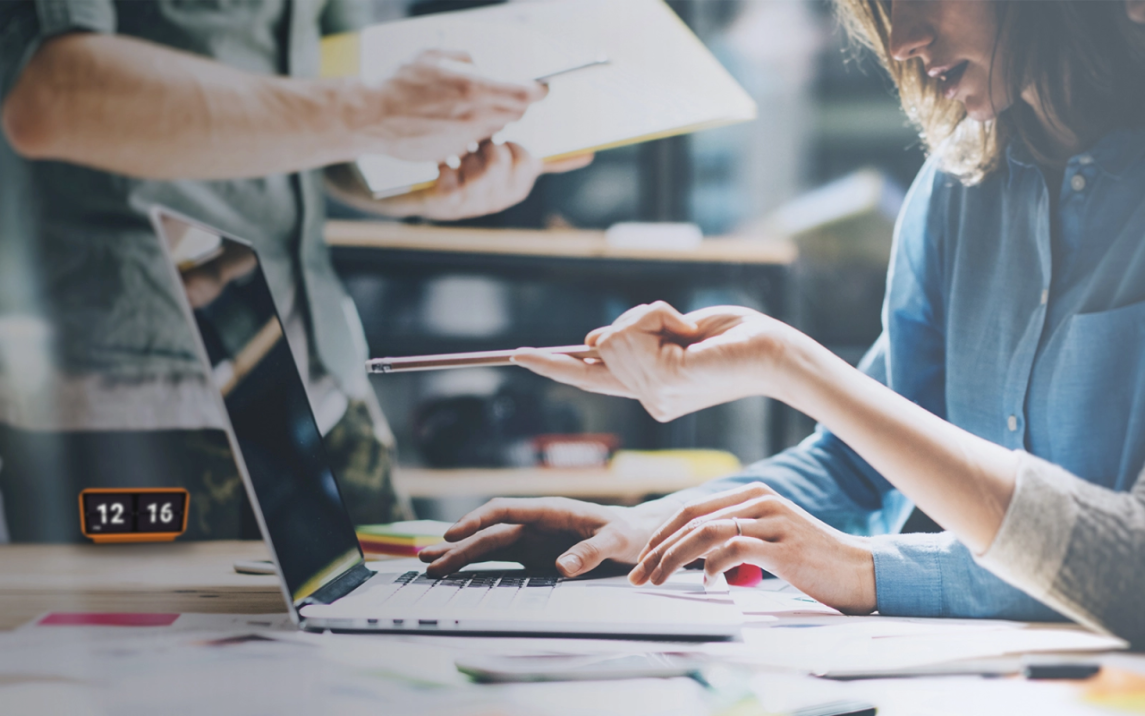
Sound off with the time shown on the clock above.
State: 12:16
